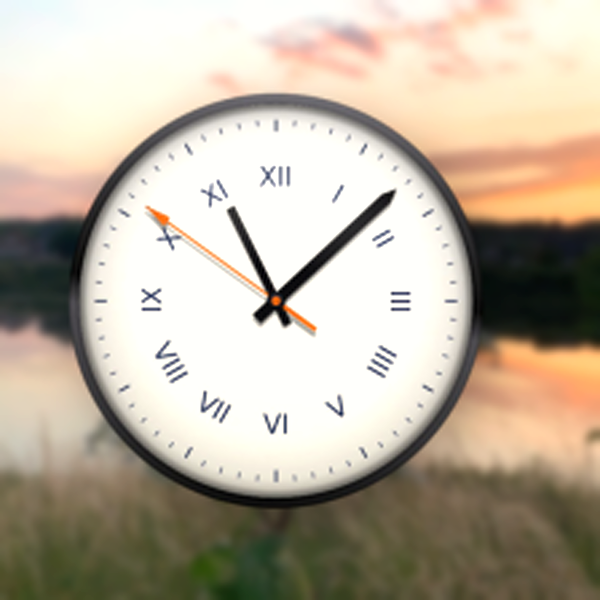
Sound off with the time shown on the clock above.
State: 11:07:51
